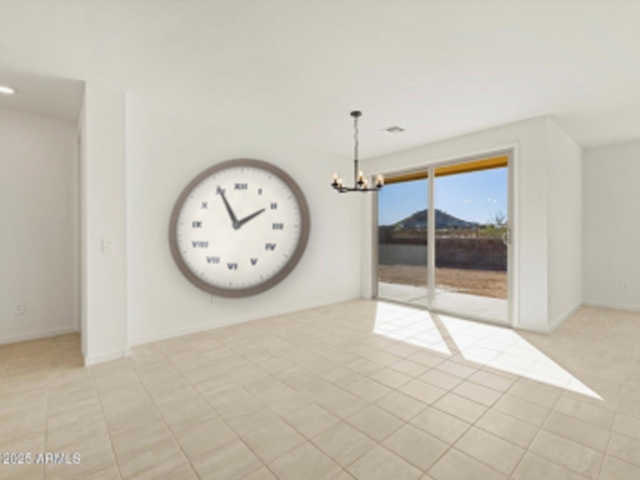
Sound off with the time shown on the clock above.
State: 1:55
